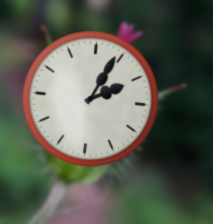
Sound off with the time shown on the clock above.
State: 2:04
